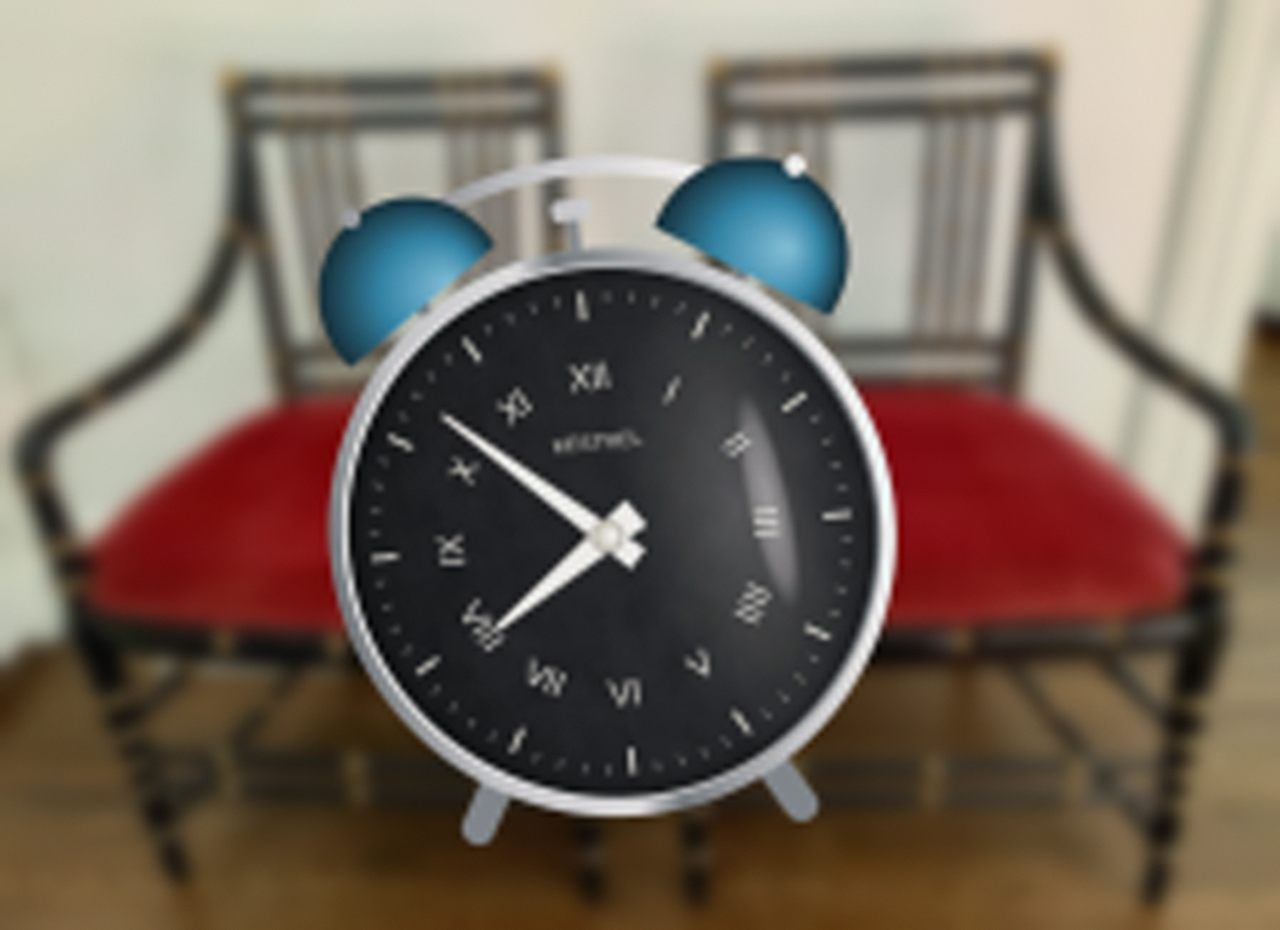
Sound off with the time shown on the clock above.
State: 7:52
